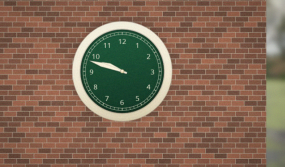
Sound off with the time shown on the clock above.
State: 9:48
